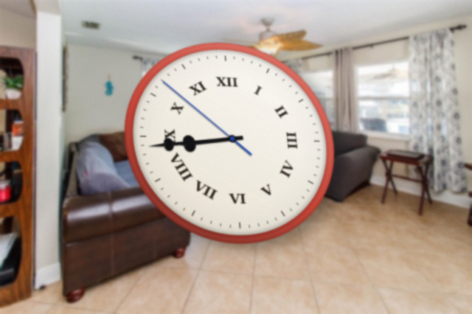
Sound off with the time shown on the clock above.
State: 8:43:52
